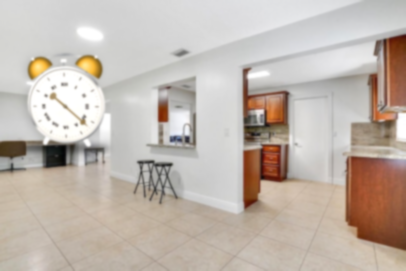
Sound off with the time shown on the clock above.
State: 10:22
